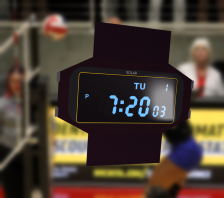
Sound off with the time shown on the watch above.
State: 7:20:03
